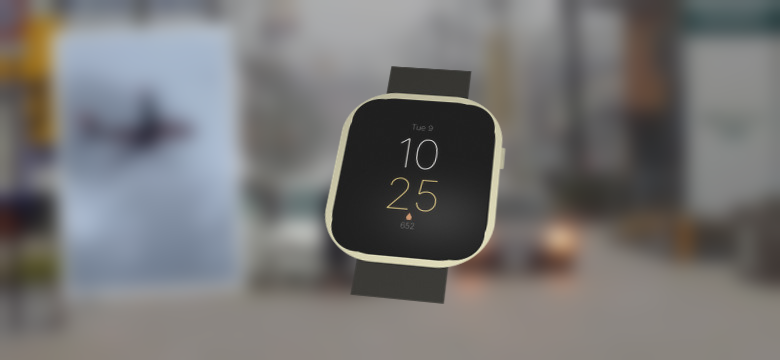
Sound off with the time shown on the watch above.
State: 10:25
